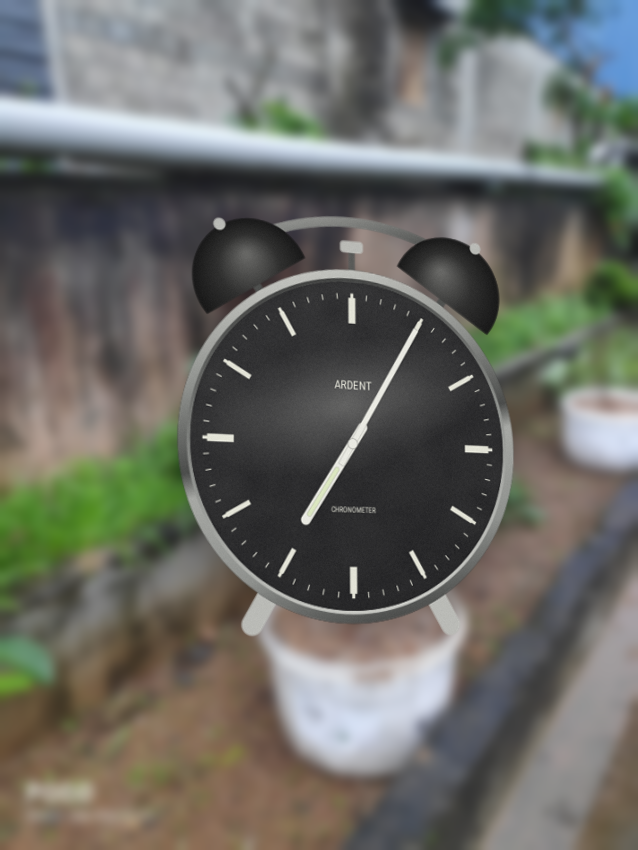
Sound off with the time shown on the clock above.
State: 7:05
